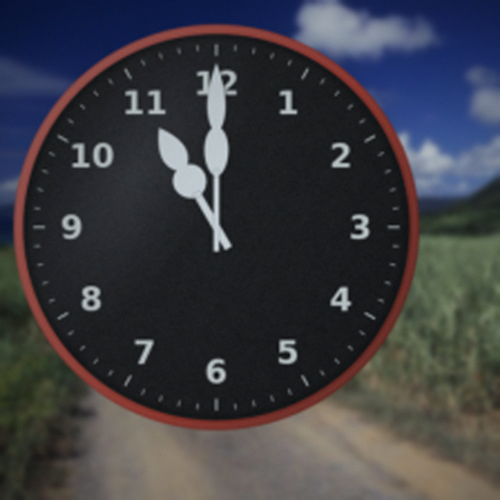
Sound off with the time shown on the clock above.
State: 11:00
